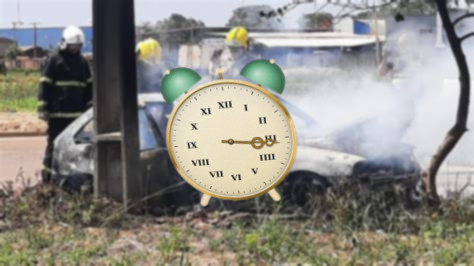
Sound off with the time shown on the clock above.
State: 3:16
